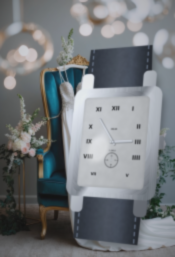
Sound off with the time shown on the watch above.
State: 2:54
